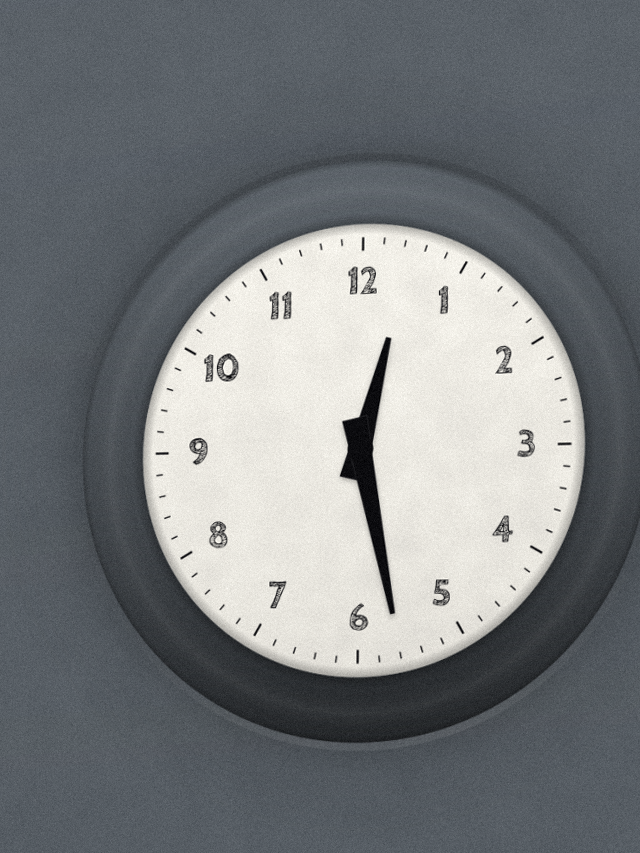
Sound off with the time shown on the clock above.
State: 12:28
